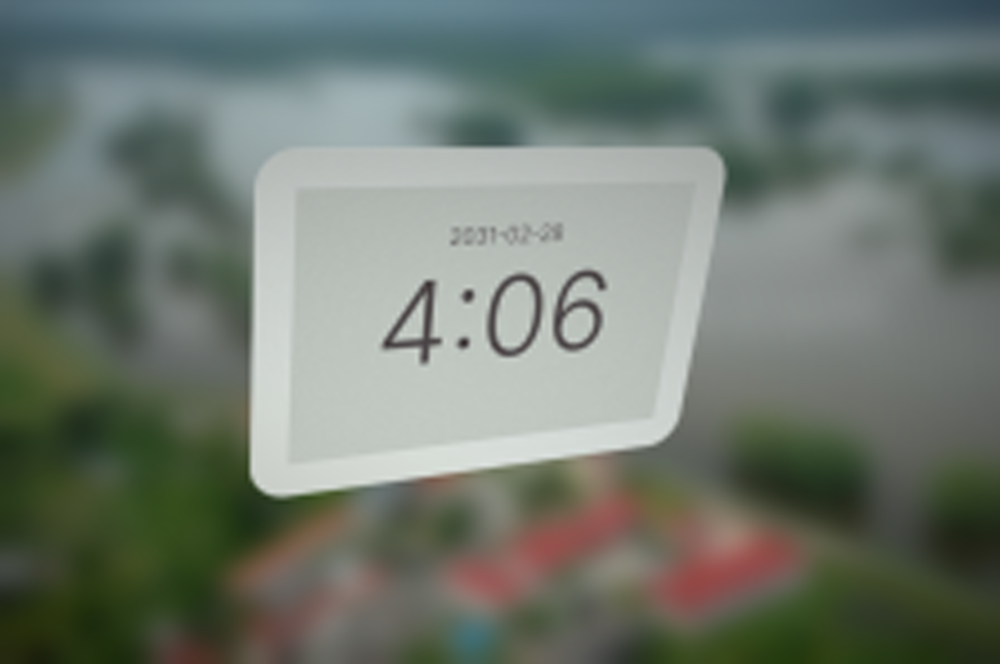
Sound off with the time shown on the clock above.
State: 4:06
